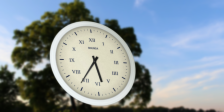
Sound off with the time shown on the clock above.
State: 5:36
